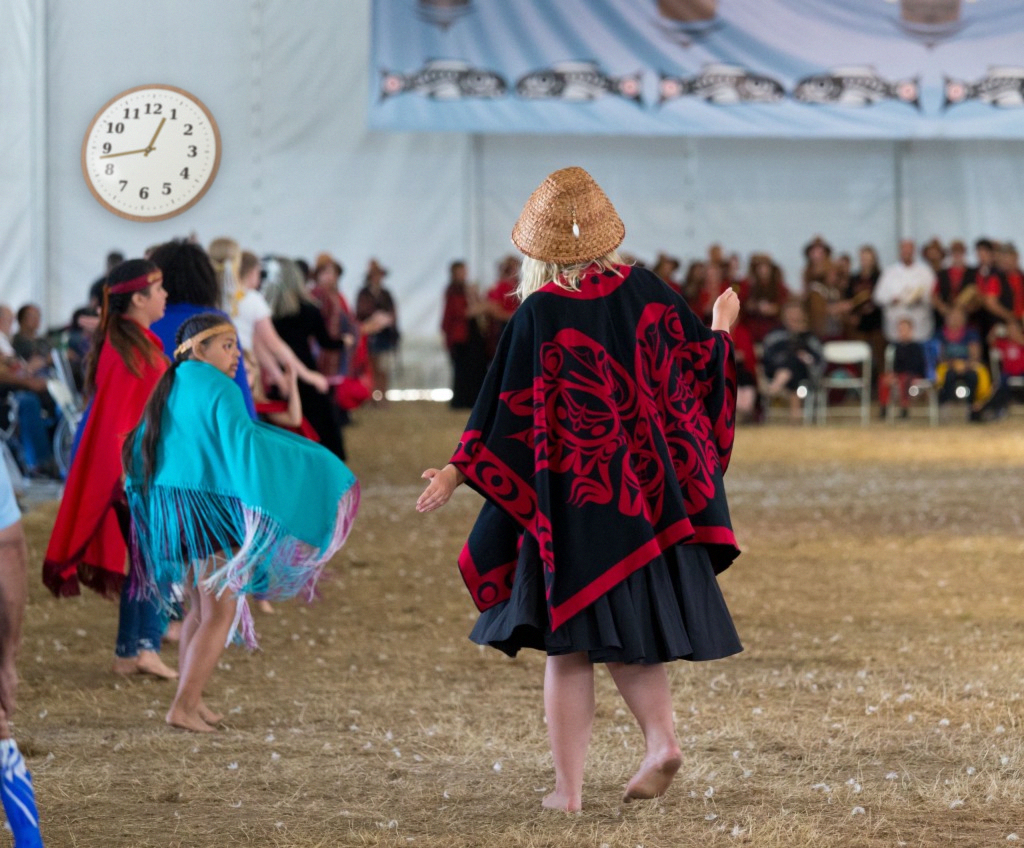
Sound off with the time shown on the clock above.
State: 12:43
